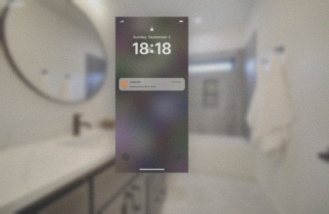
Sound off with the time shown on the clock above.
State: 18:18
